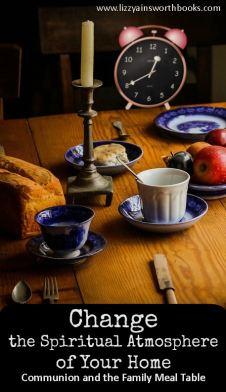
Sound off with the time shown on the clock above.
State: 12:40
